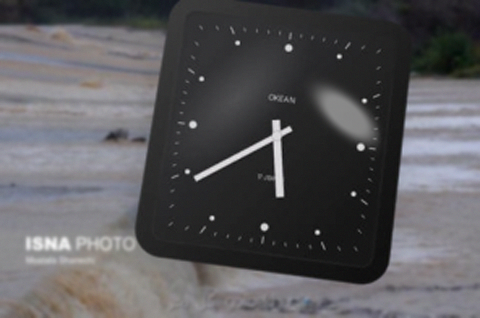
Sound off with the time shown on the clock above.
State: 5:39
